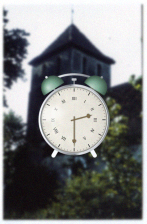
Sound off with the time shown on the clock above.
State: 2:30
